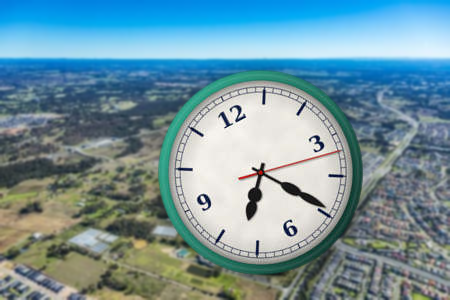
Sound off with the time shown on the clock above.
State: 7:24:17
